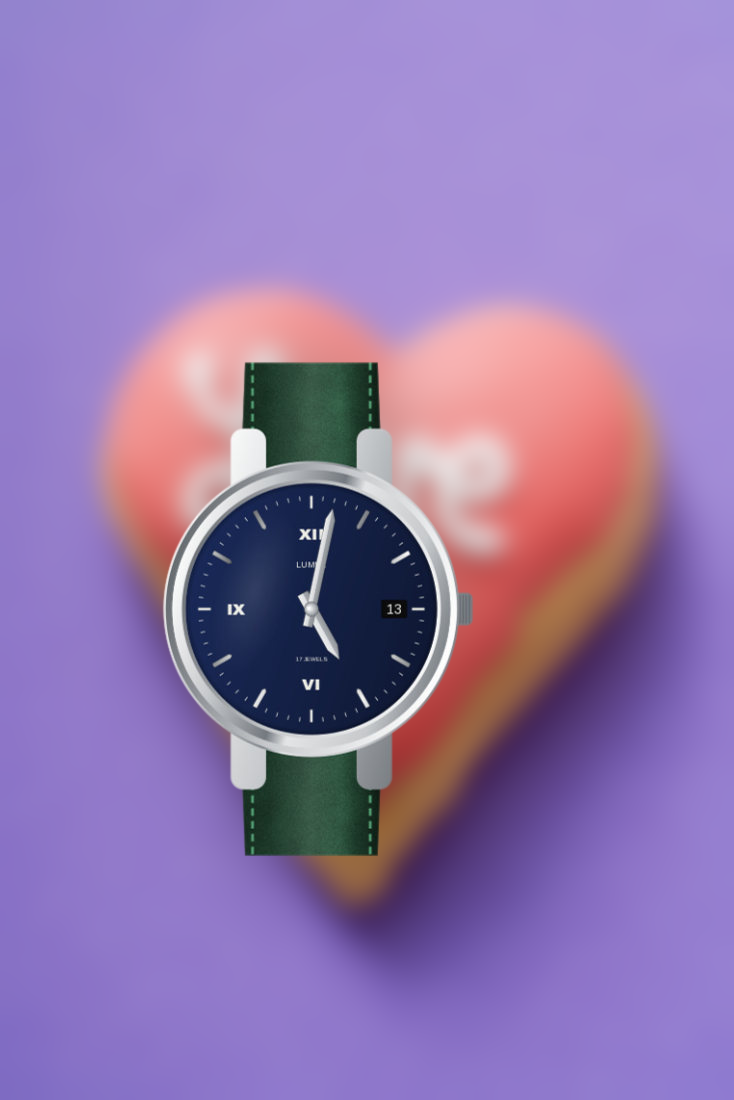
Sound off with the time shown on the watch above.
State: 5:02
